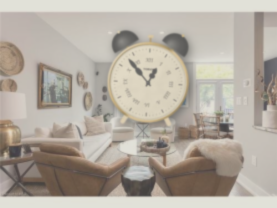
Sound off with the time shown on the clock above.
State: 12:53
